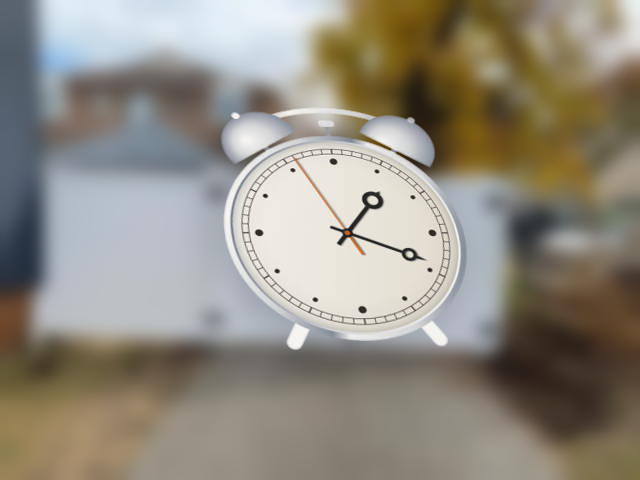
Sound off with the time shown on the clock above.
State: 1:18:56
